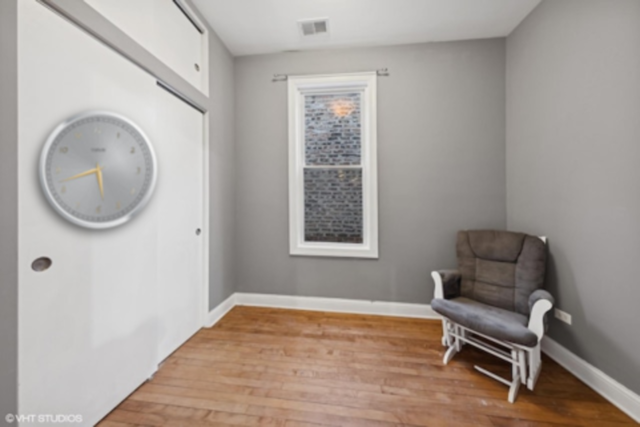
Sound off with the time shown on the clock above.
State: 5:42
